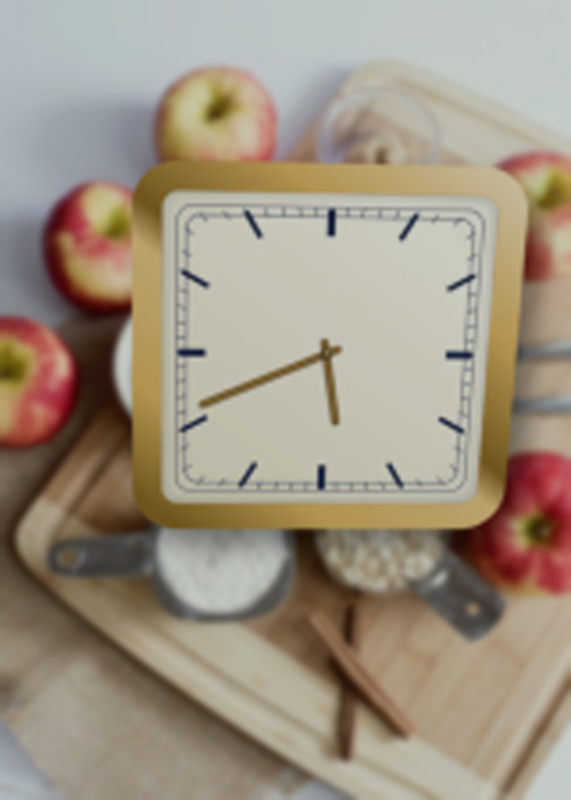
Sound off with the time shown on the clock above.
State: 5:41
